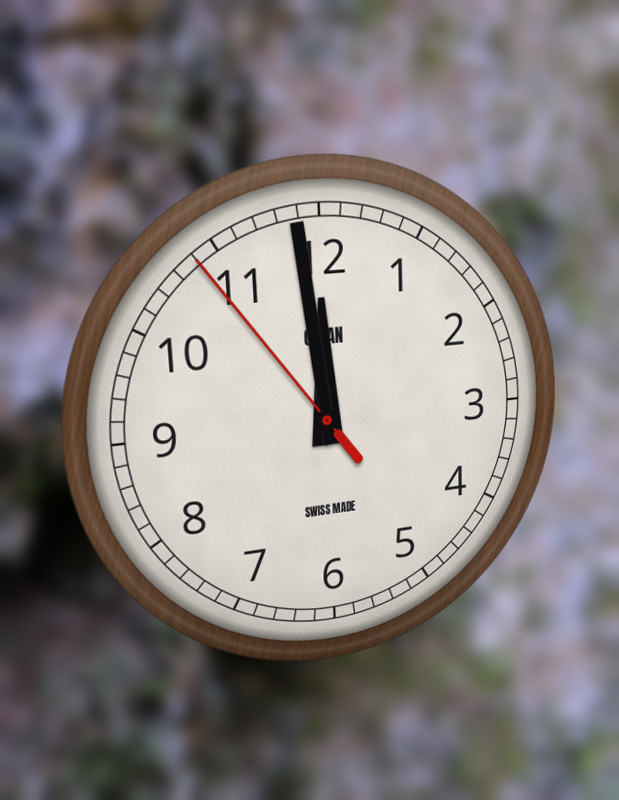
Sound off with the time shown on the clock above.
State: 11:58:54
